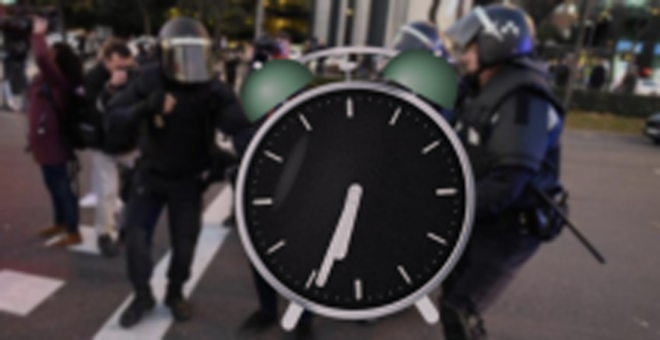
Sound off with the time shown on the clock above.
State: 6:34
